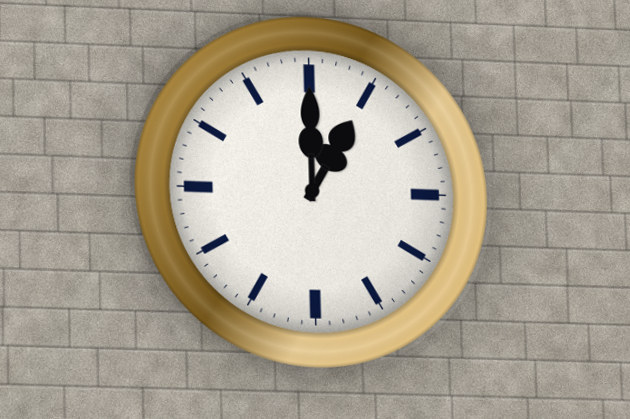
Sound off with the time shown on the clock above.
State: 1:00
